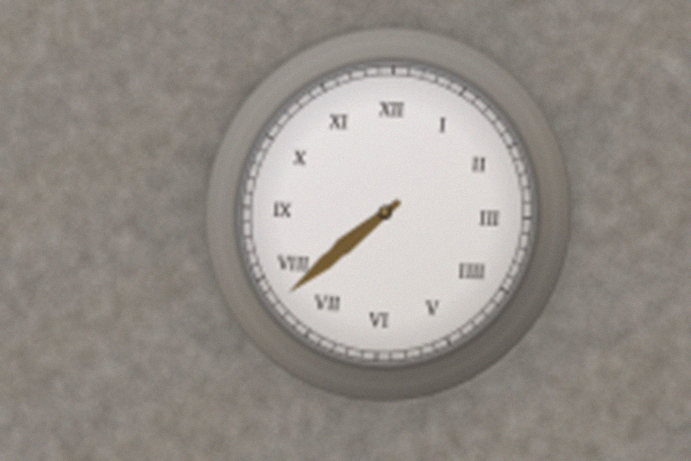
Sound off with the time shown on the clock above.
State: 7:38
